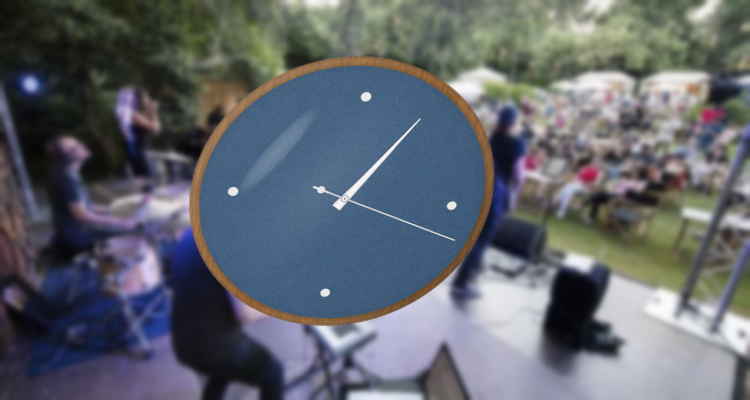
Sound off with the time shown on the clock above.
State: 1:05:18
